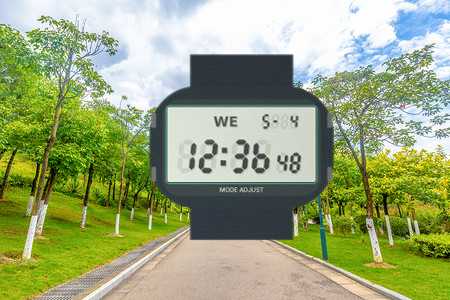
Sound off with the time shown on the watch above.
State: 12:36:48
